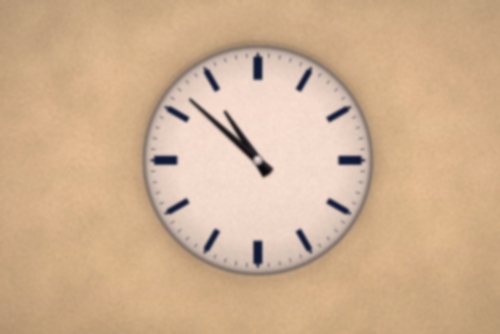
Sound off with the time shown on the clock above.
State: 10:52
